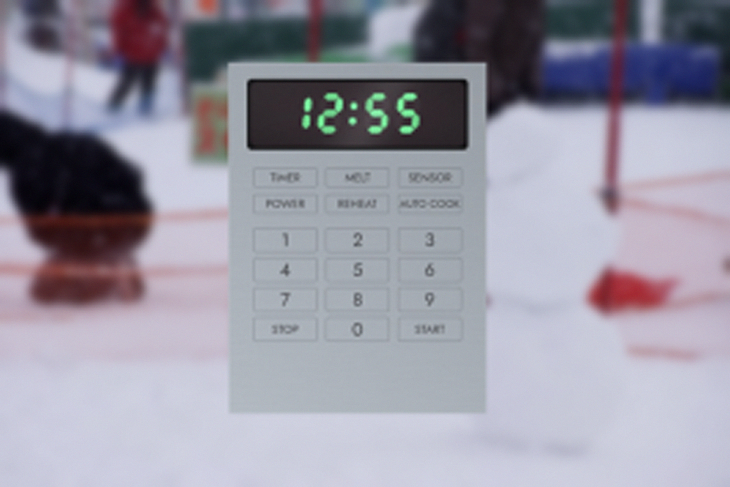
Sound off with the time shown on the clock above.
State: 12:55
